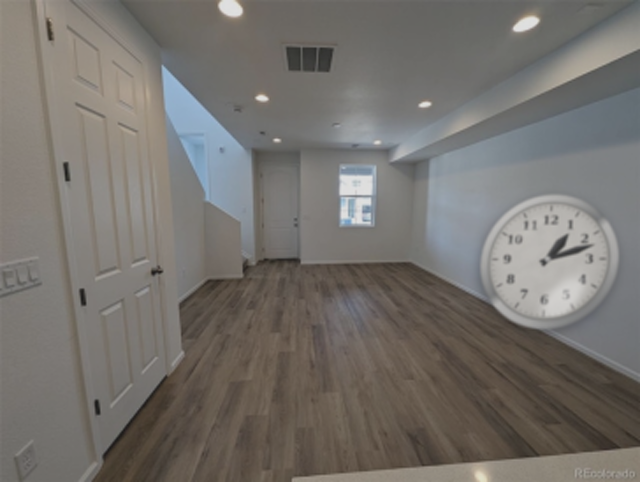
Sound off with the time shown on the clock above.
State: 1:12
